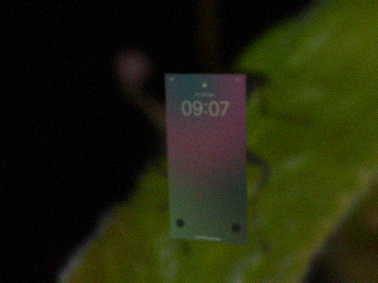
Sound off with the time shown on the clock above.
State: 9:07
